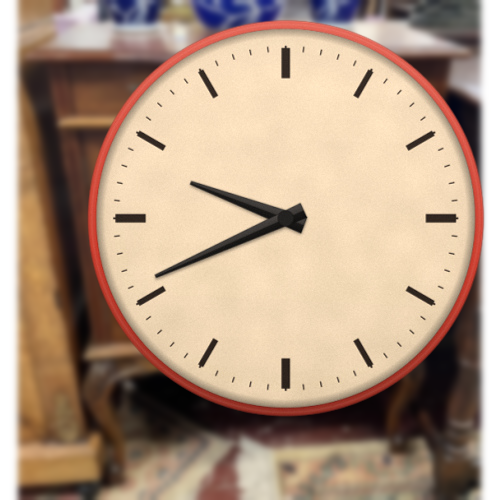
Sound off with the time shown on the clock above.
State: 9:41
